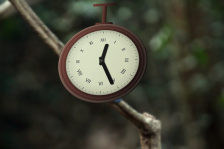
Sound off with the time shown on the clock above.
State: 12:26
